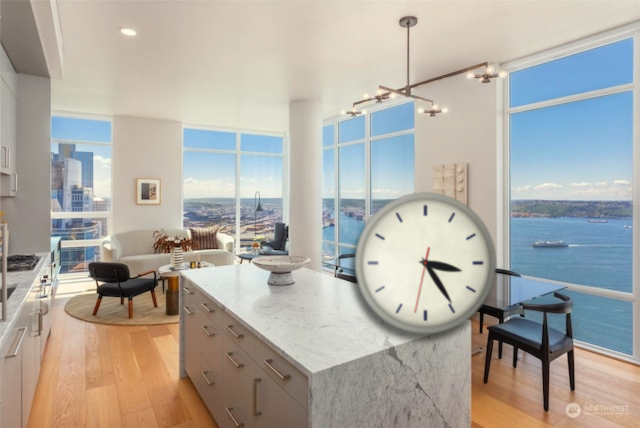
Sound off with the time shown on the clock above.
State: 3:24:32
